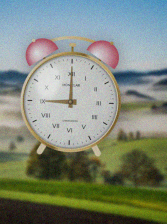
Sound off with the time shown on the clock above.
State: 9:00
